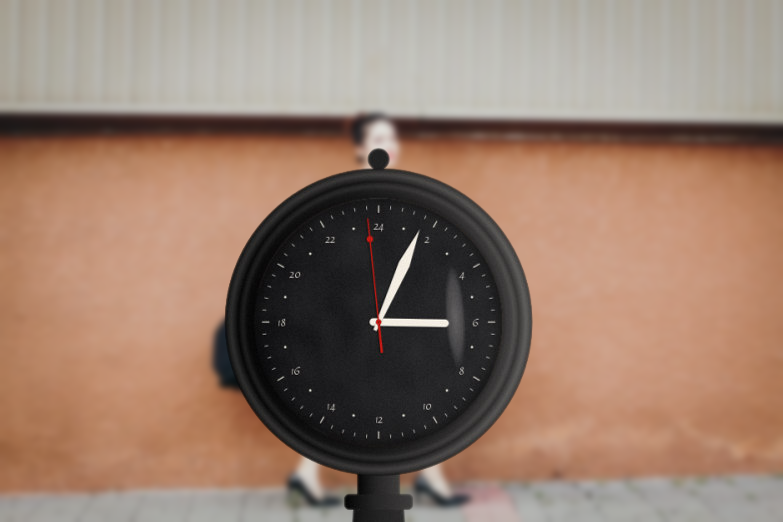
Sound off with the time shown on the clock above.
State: 6:03:59
